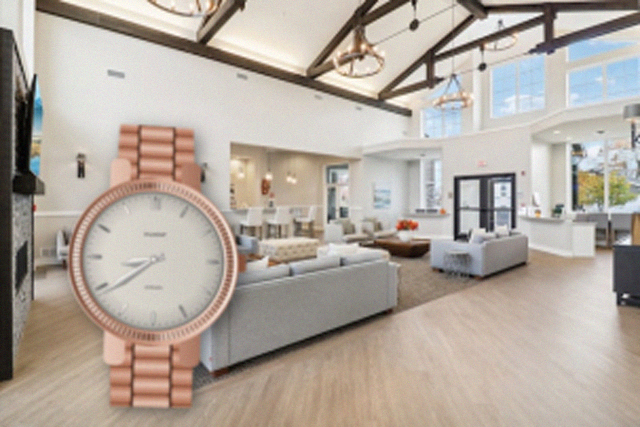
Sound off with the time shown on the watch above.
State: 8:39
